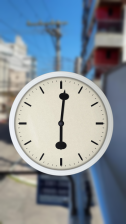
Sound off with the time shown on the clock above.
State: 6:01
